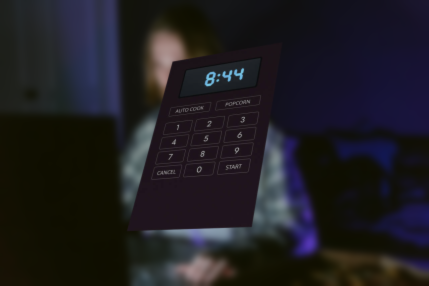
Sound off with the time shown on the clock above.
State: 8:44
